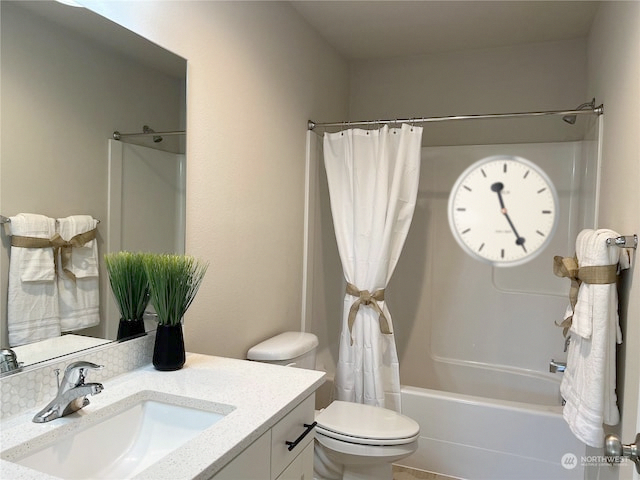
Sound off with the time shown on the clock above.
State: 11:25
